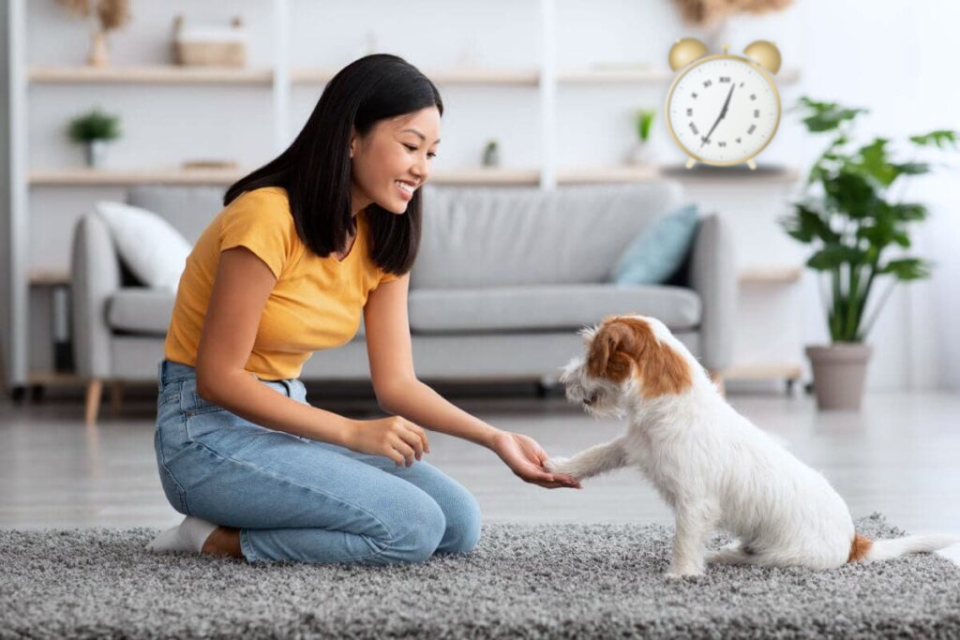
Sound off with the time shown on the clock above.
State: 12:35
